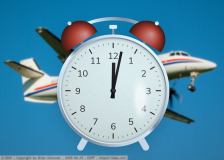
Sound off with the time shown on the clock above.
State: 12:02
